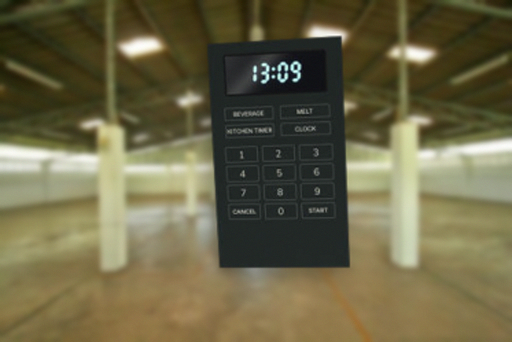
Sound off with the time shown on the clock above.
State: 13:09
